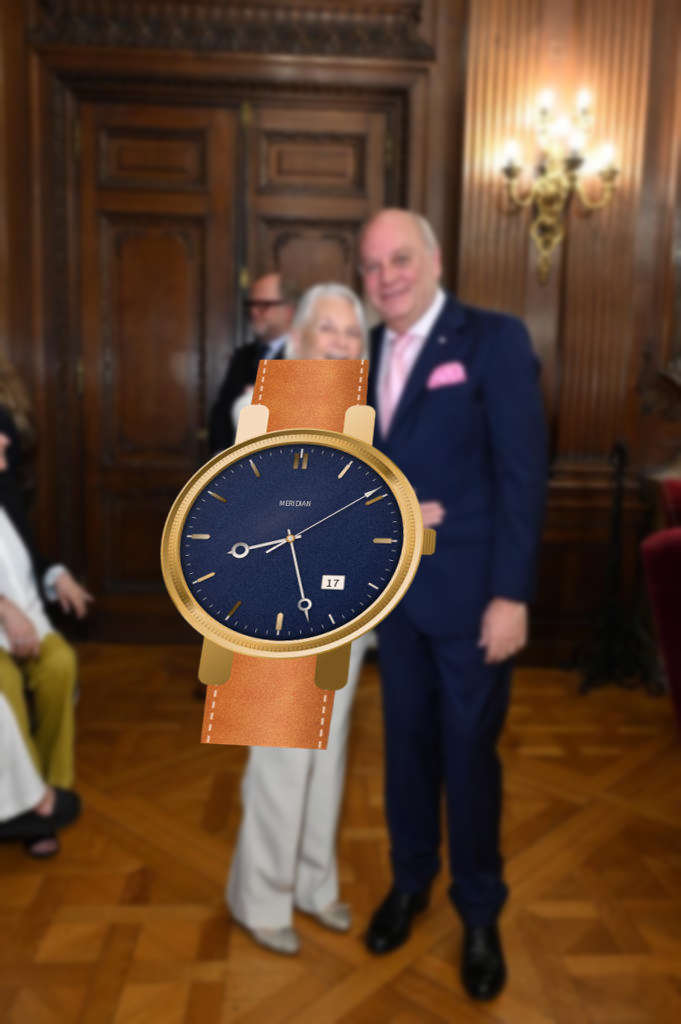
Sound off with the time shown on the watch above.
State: 8:27:09
